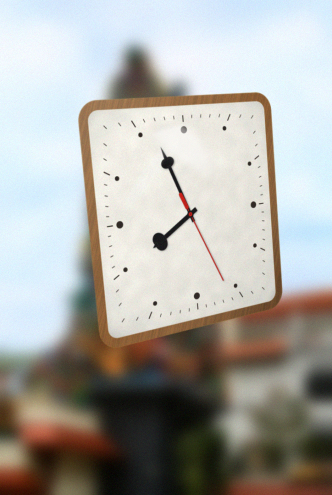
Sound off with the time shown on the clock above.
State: 7:56:26
